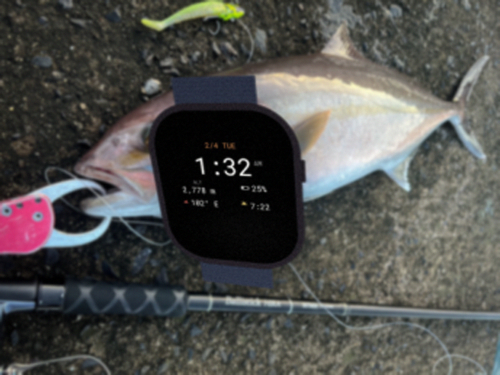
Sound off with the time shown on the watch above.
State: 1:32
